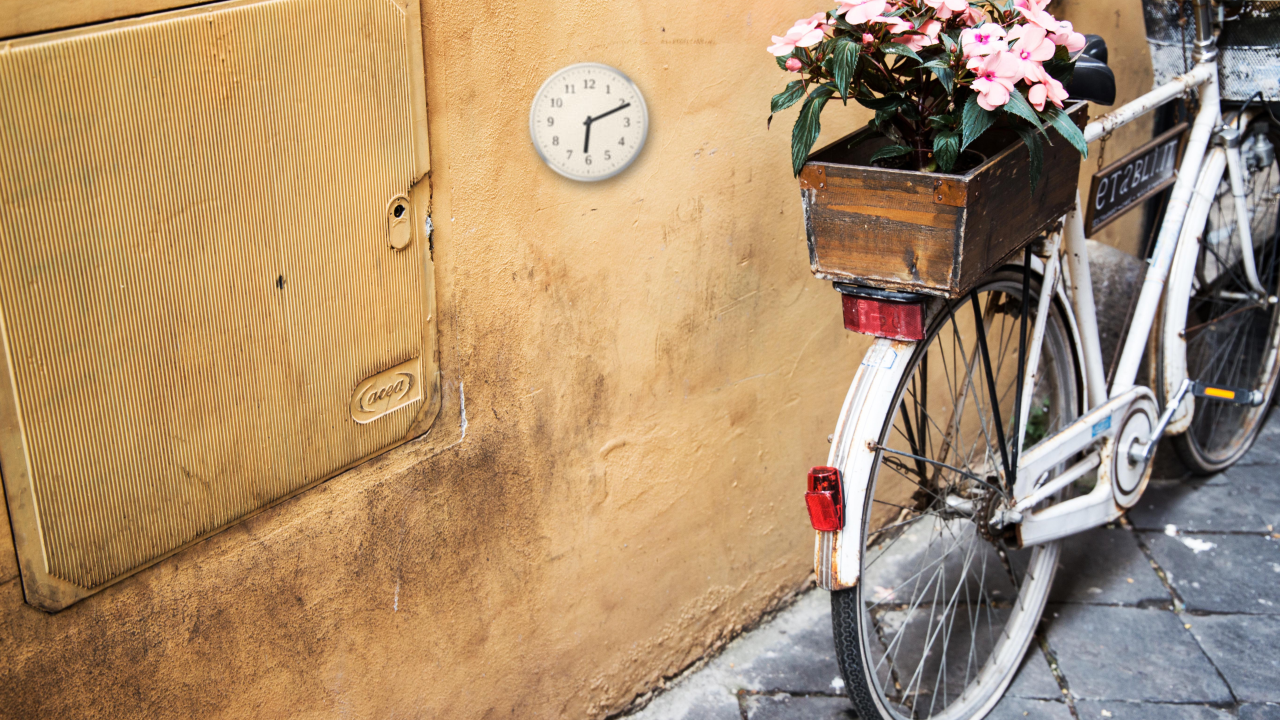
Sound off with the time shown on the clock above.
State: 6:11
